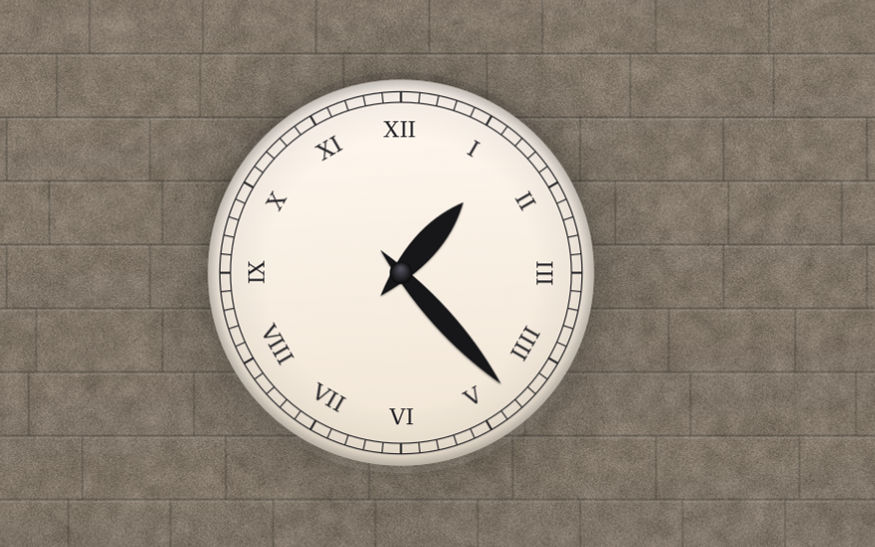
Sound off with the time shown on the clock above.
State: 1:23
